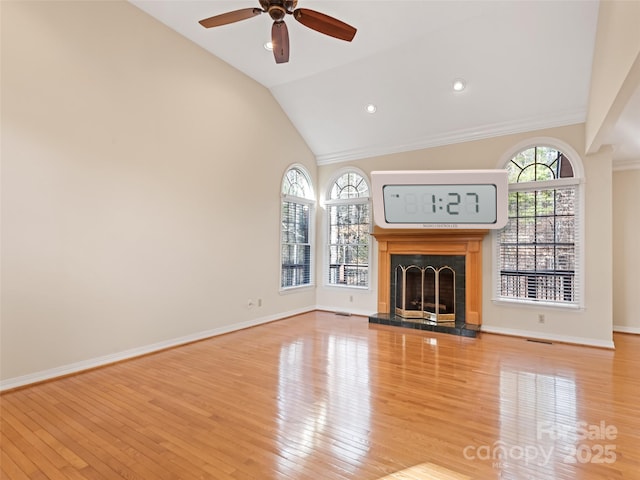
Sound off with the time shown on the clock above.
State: 1:27
